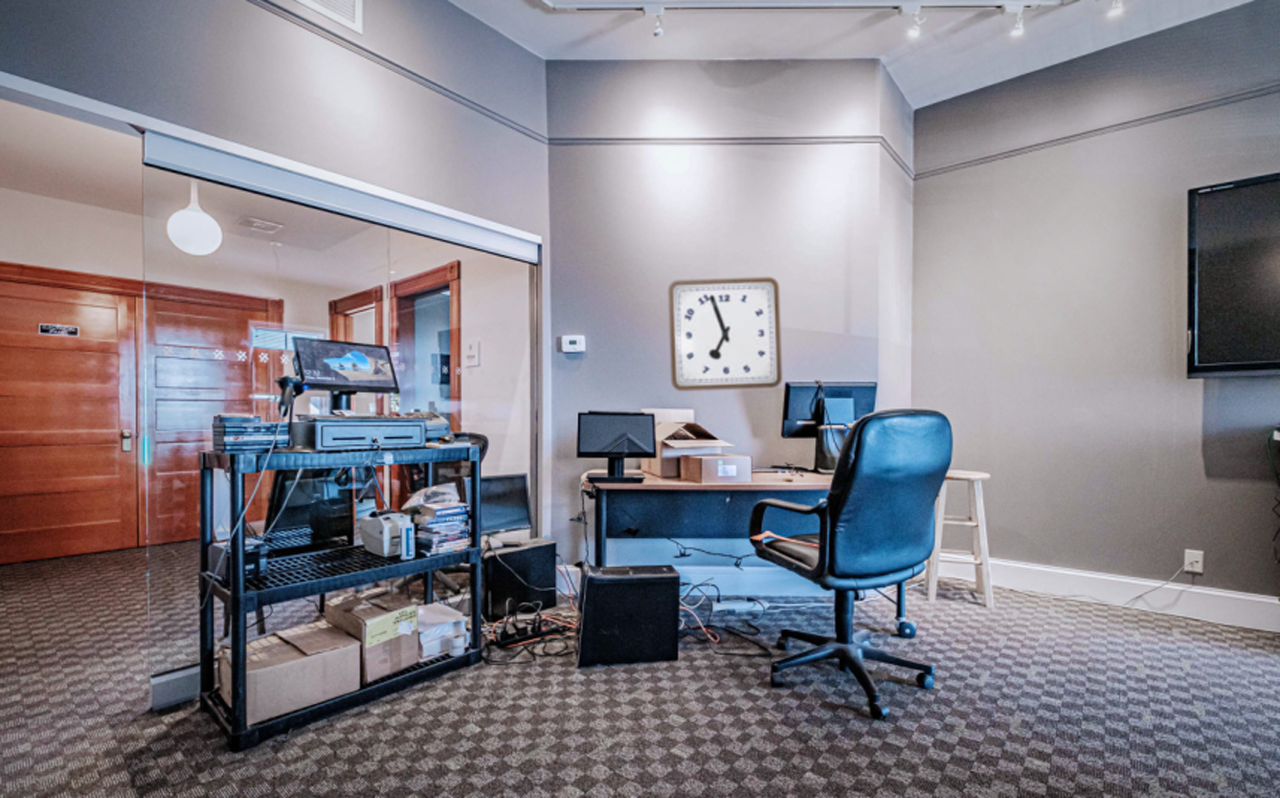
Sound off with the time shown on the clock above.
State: 6:57
